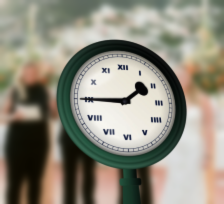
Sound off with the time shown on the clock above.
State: 1:45
